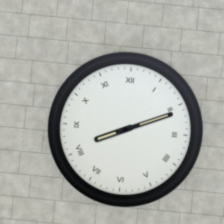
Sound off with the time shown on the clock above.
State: 8:11
